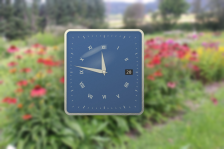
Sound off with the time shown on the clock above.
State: 11:47
